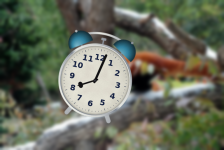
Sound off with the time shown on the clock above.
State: 8:02
